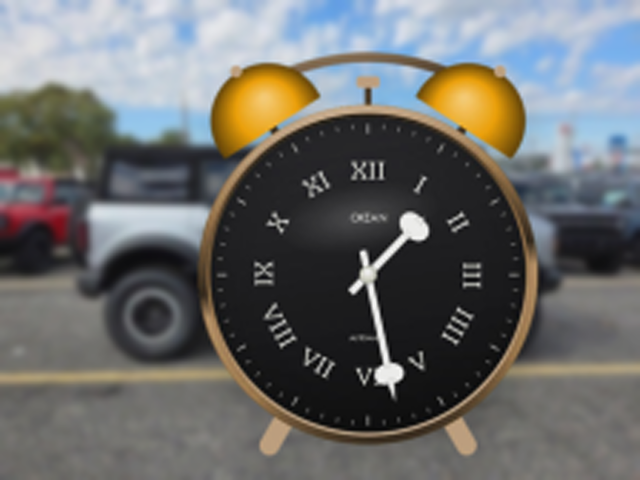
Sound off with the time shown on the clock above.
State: 1:28
